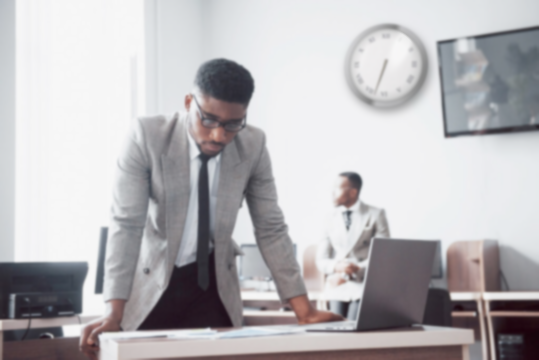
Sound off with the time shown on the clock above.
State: 6:33
